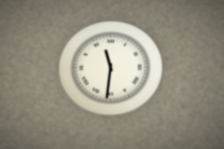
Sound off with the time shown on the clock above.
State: 11:31
